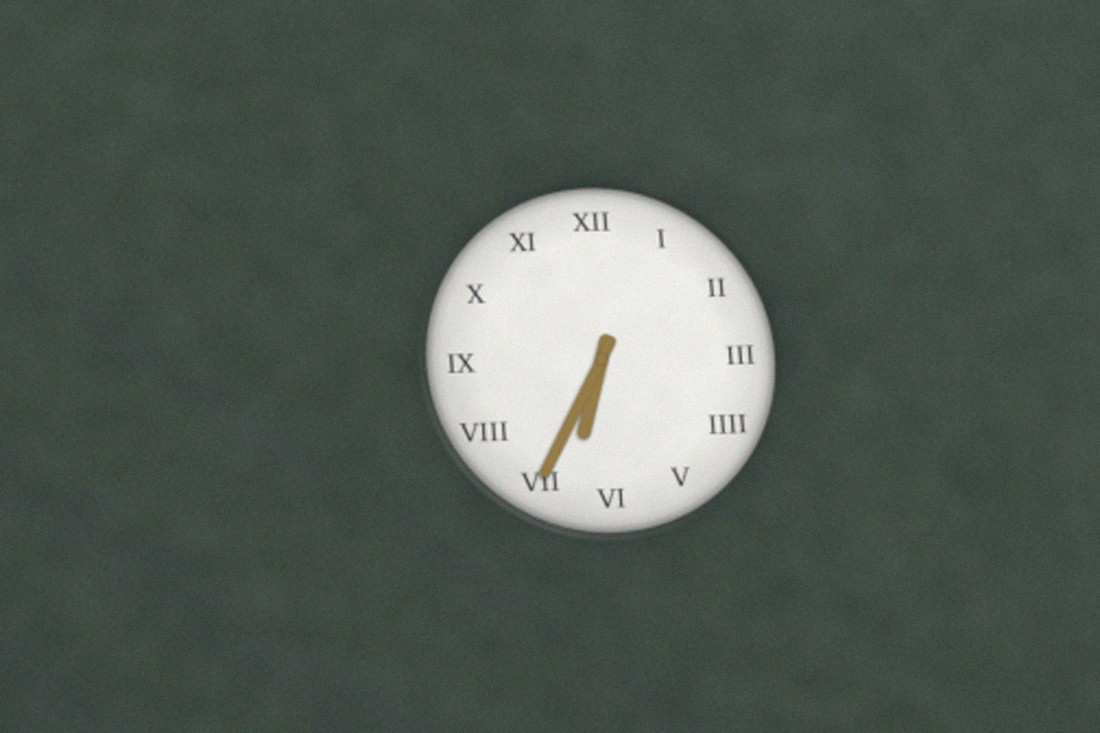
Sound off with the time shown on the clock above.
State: 6:35
